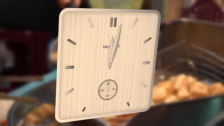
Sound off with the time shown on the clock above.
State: 12:02
